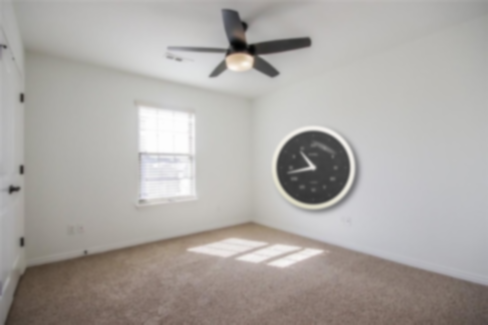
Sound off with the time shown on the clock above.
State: 10:43
